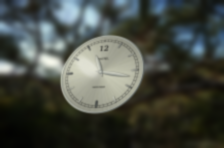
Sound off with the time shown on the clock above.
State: 11:17
